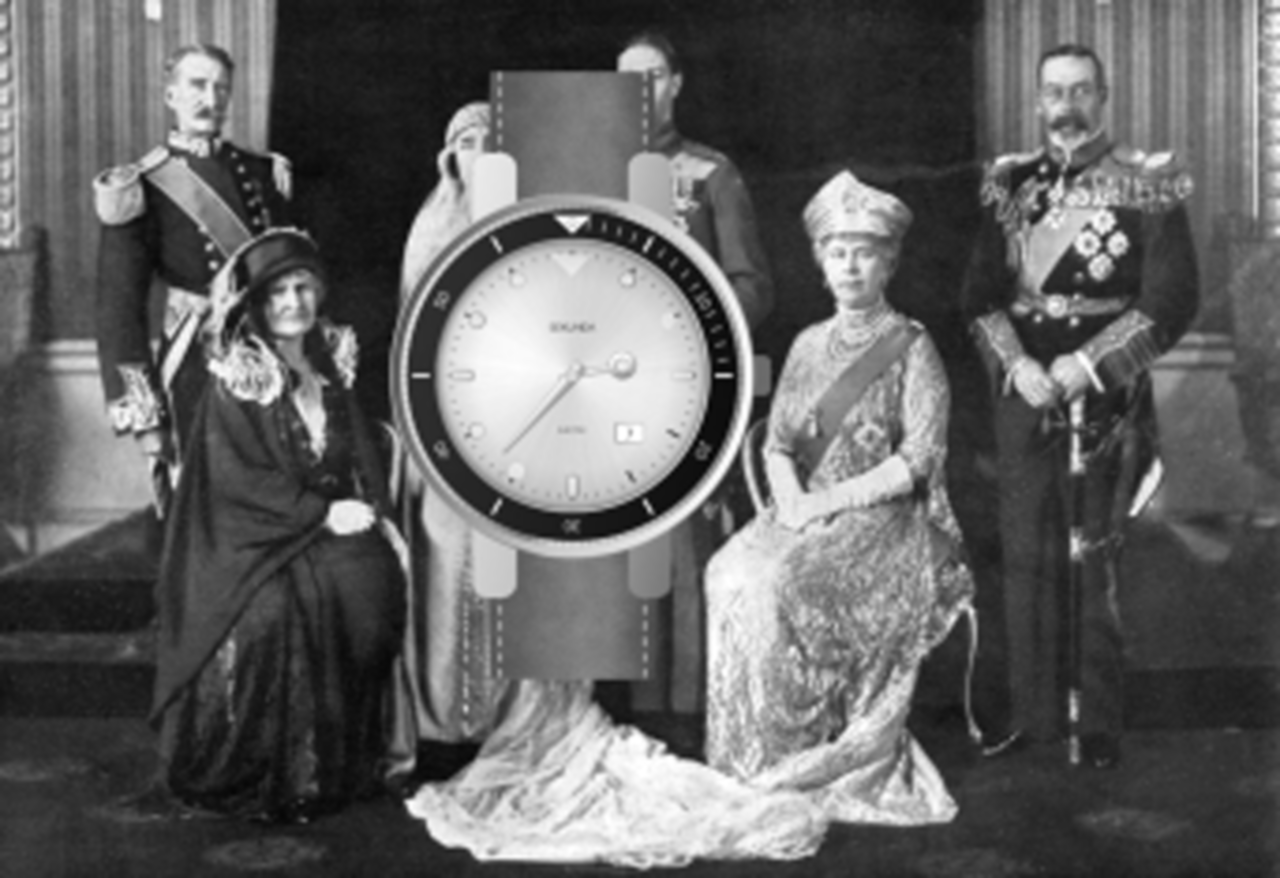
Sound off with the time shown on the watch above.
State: 2:37
